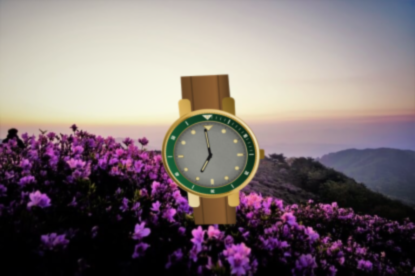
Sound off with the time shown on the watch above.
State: 6:59
